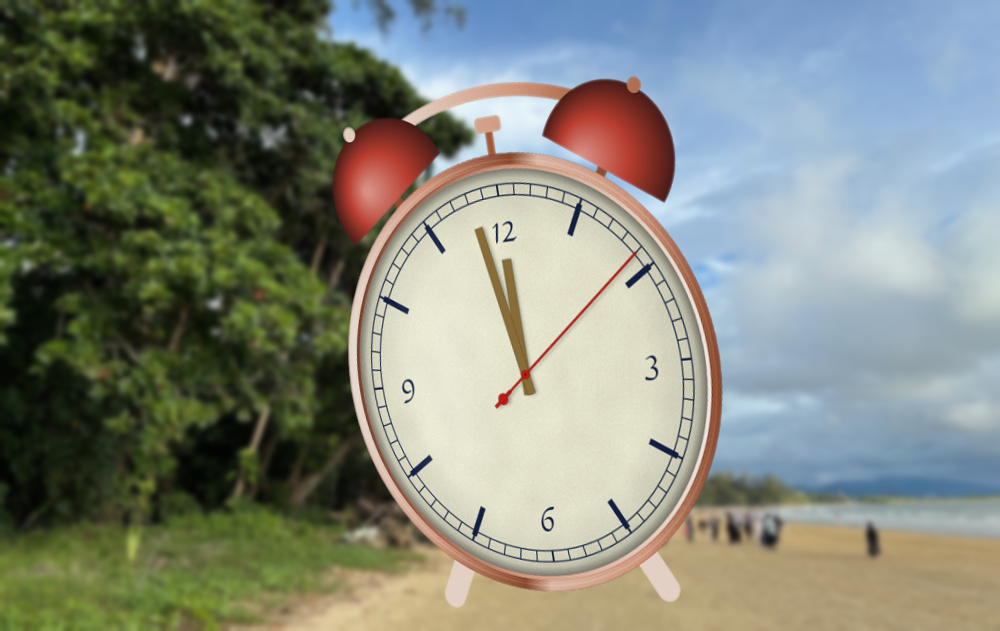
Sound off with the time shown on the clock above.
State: 11:58:09
